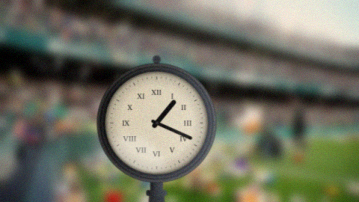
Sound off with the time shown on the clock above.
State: 1:19
